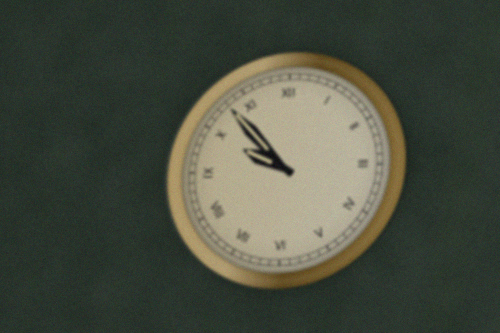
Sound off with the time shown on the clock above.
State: 9:53
